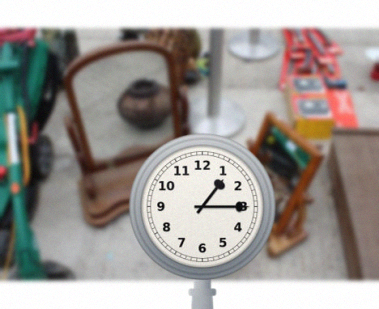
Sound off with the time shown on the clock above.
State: 1:15
